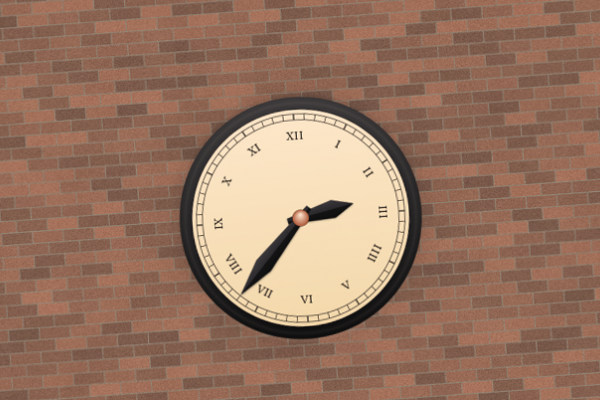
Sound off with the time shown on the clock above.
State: 2:37
